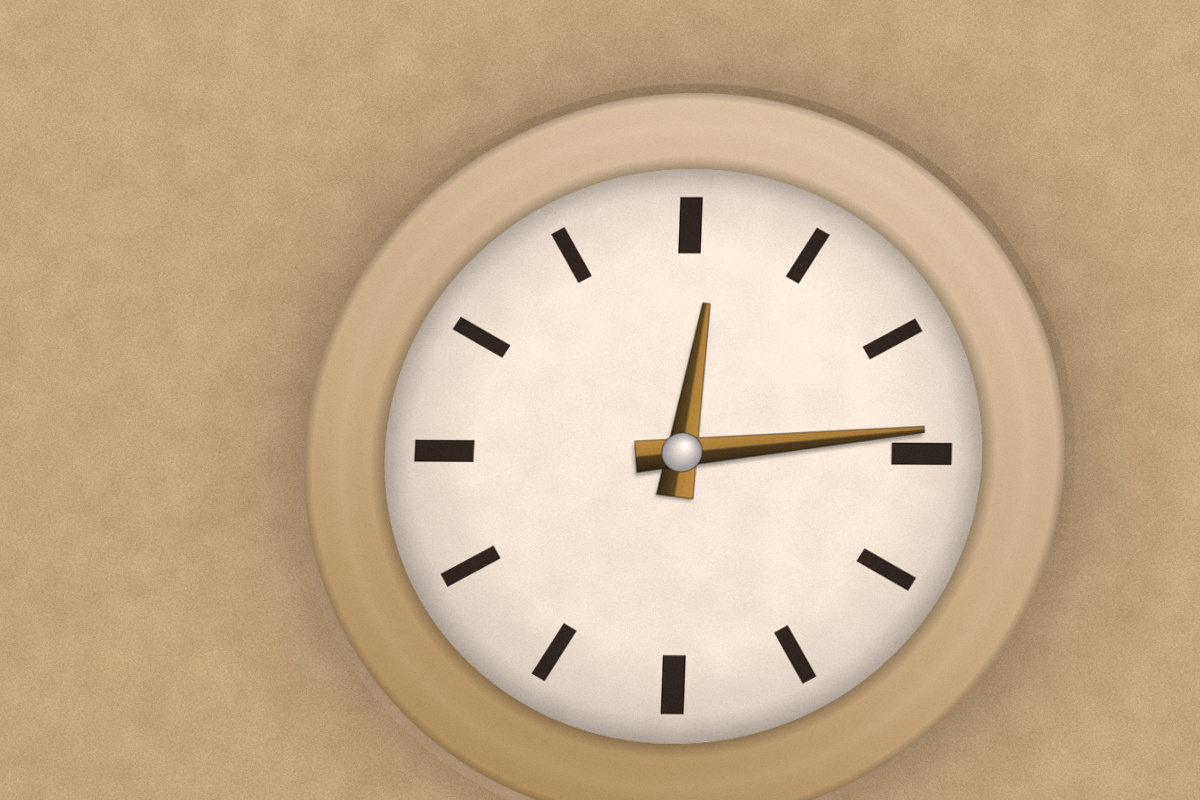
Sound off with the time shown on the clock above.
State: 12:14
